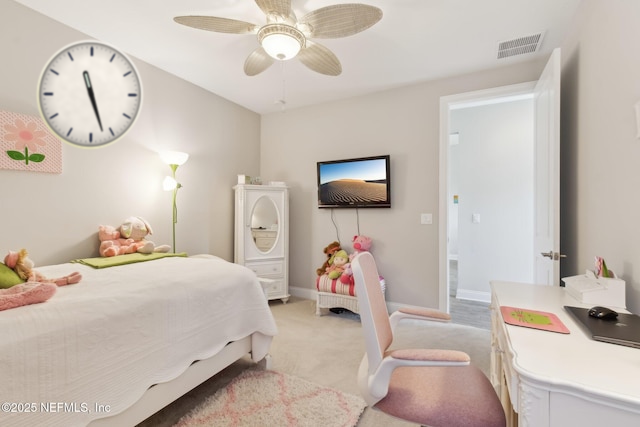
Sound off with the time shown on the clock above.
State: 11:27
